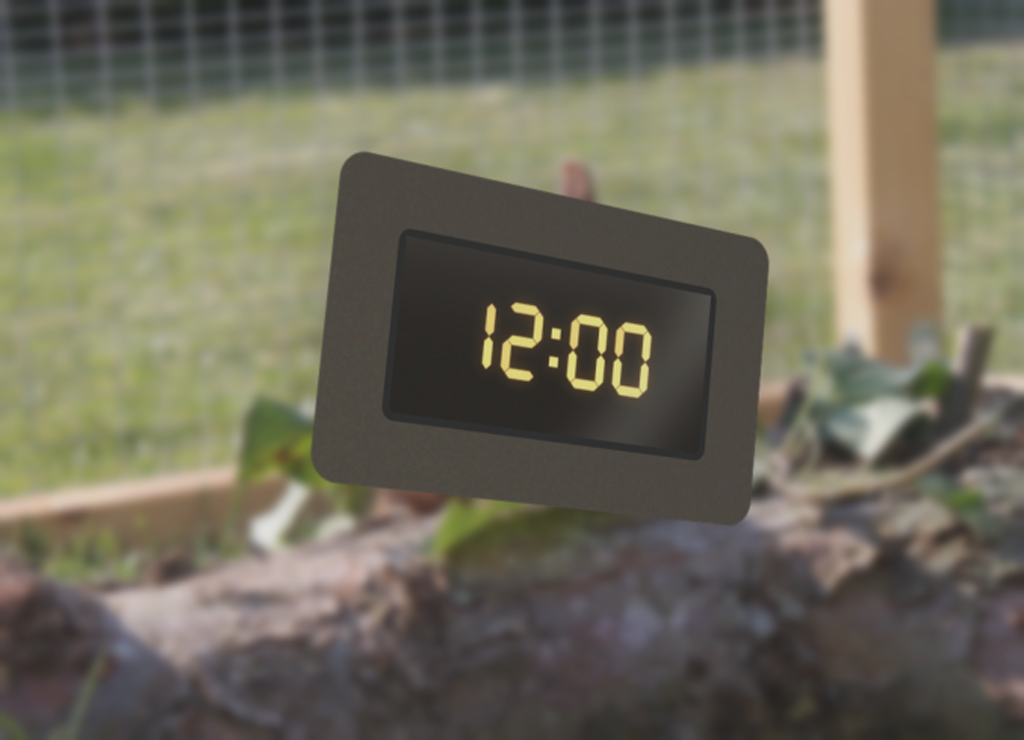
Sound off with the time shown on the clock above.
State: 12:00
